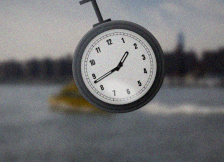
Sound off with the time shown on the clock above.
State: 1:43
